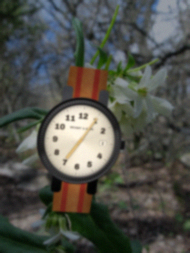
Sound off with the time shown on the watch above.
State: 7:05
